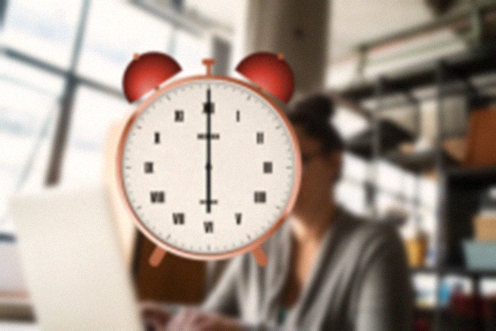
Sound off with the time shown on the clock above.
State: 6:00
